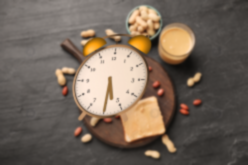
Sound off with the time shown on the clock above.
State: 5:30
